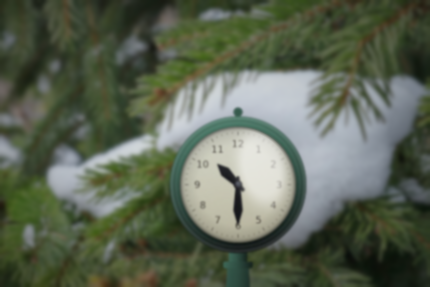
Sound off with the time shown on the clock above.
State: 10:30
